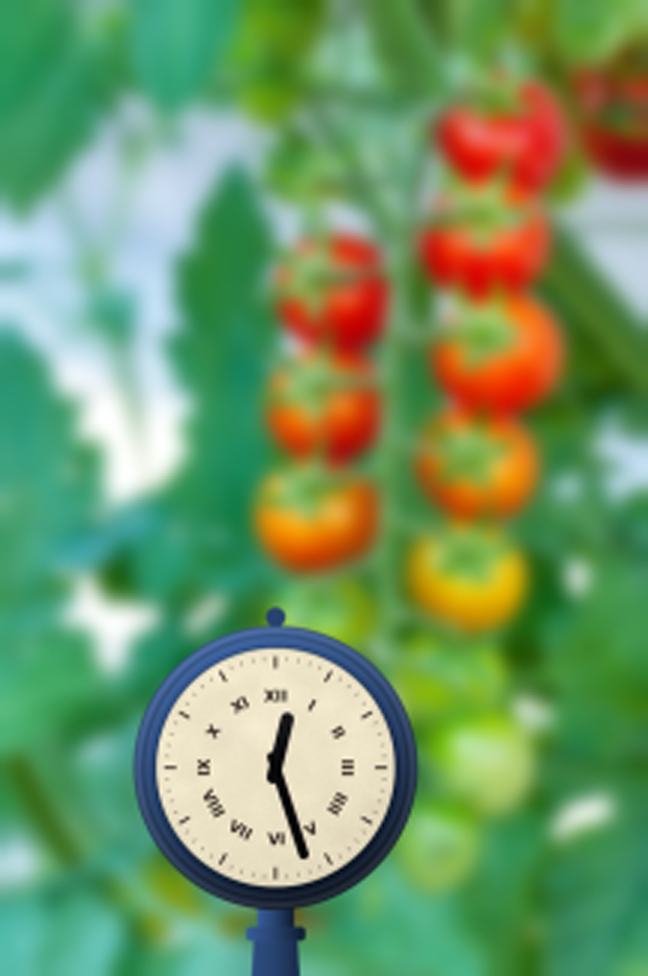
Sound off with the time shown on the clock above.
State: 12:27
